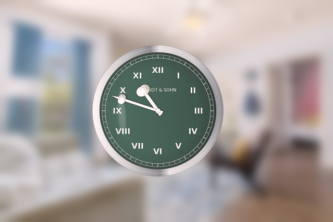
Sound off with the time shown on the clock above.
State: 10:48
